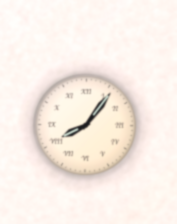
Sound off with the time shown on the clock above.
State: 8:06
